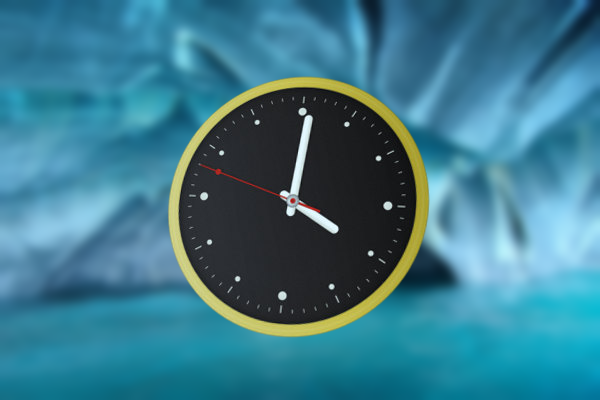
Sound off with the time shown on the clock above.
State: 4:00:48
